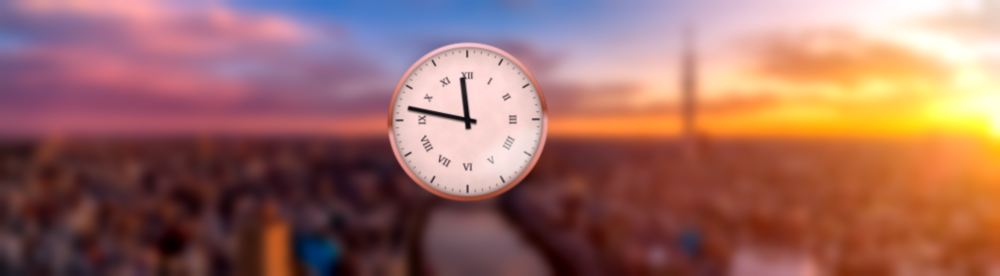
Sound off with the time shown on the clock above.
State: 11:47
